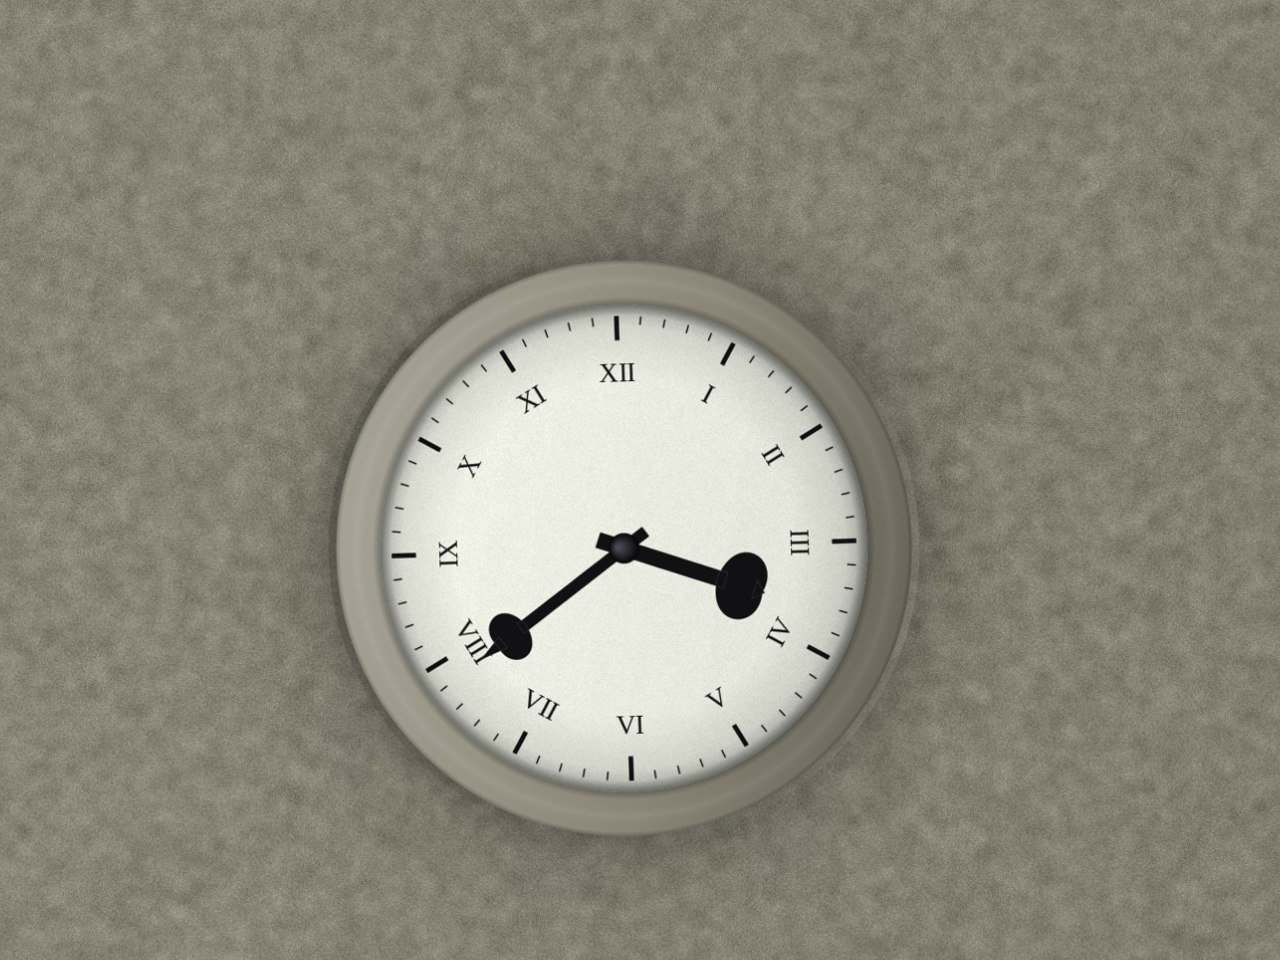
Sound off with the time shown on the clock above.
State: 3:39
